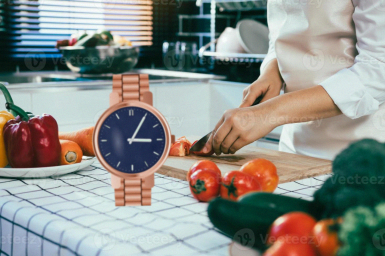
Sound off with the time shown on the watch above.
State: 3:05
